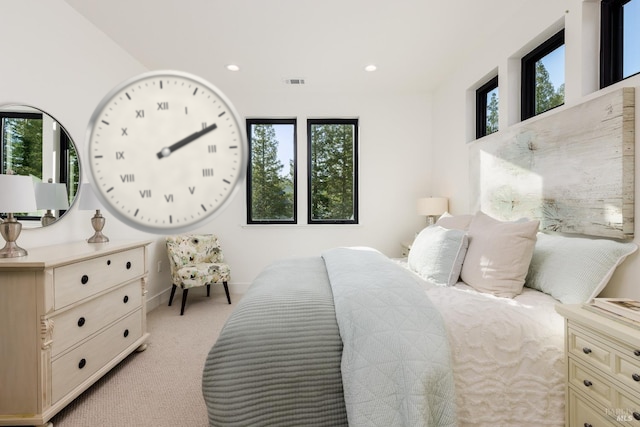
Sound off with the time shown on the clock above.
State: 2:11
